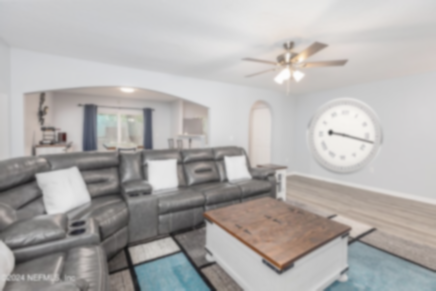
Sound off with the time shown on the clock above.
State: 9:17
